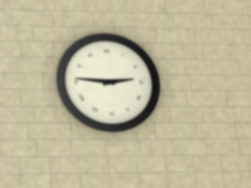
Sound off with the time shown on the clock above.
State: 2:46
